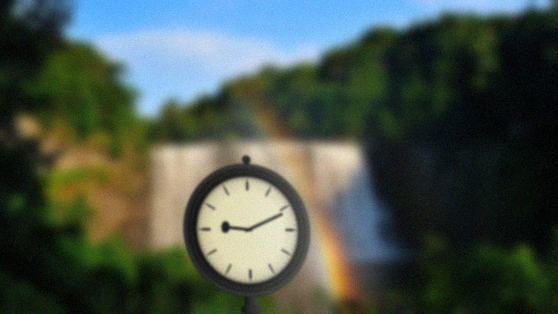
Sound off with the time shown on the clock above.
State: 9:11
